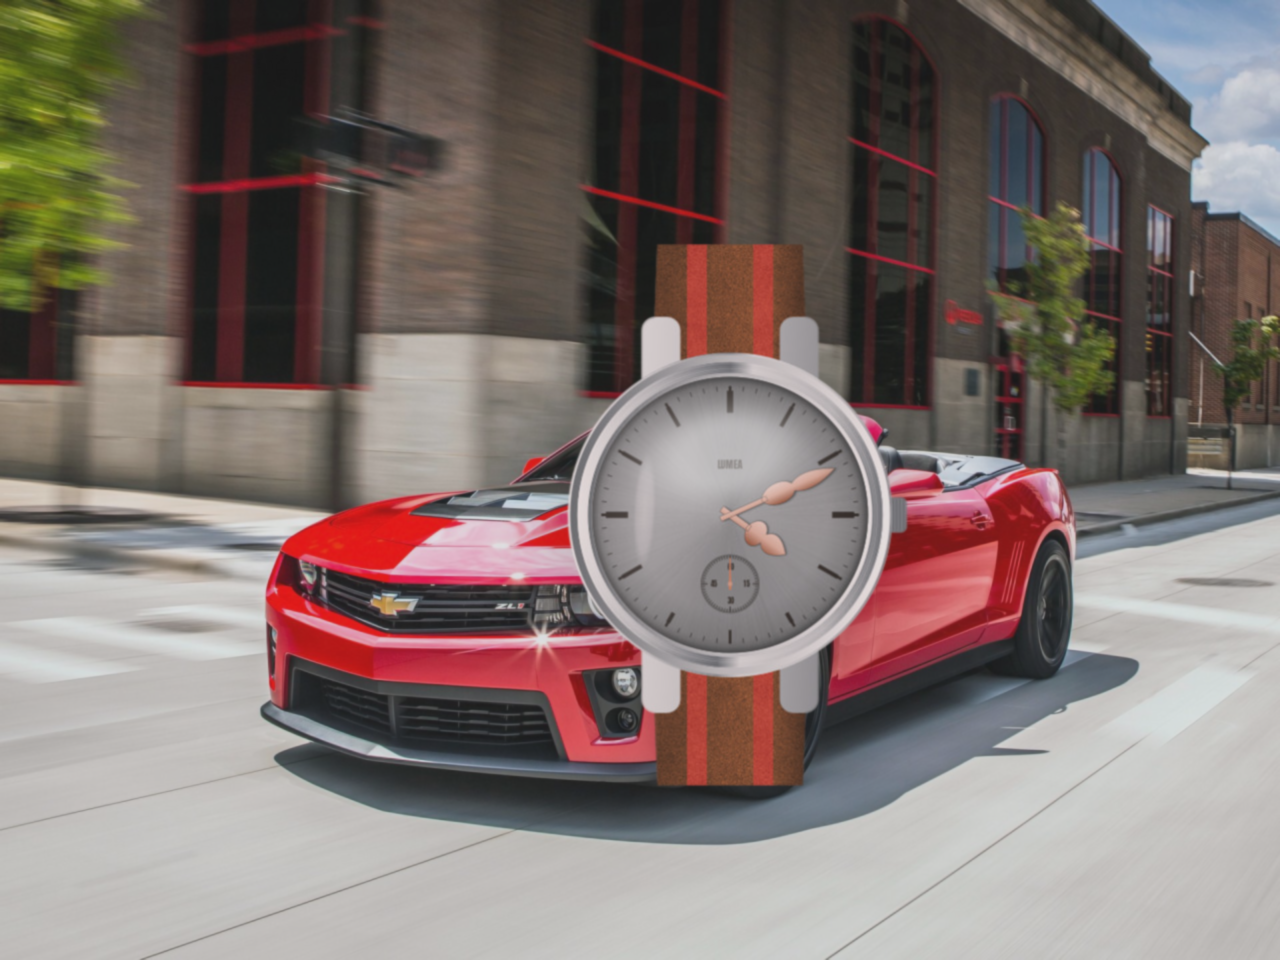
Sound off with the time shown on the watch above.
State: 4:11
